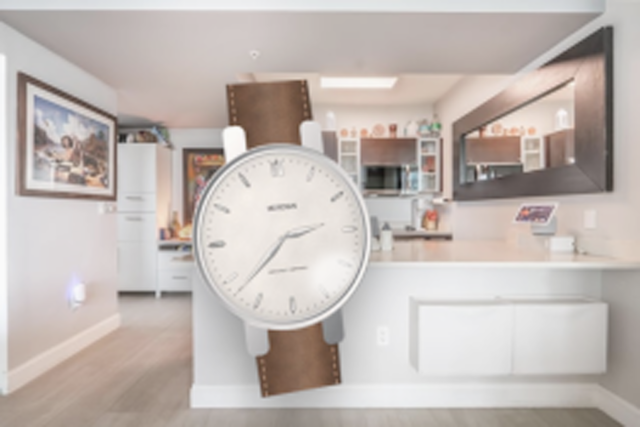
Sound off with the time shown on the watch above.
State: 2:38
